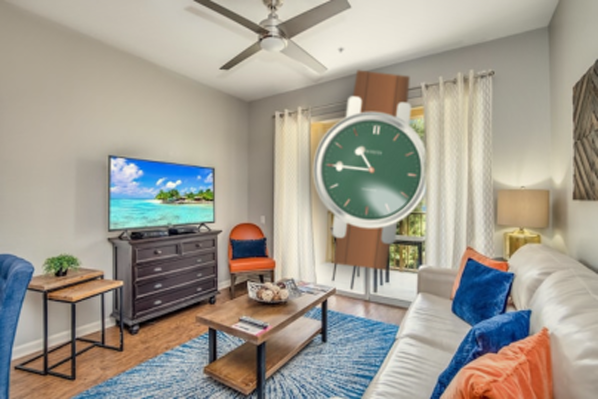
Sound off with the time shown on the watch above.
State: 10:45
